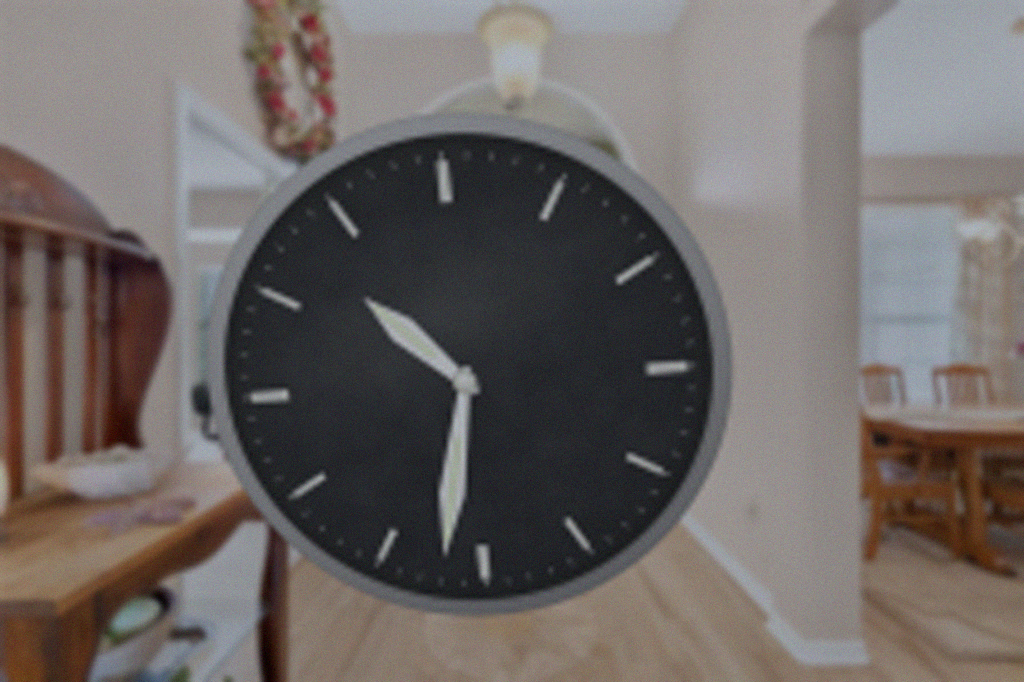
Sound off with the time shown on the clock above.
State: 10:32
